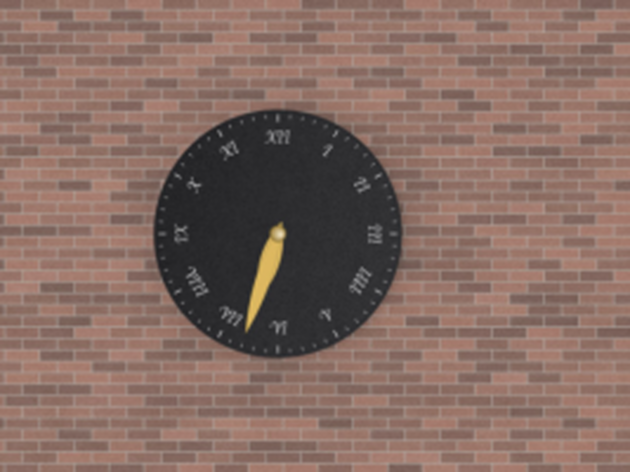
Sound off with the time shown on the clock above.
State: 6:33
